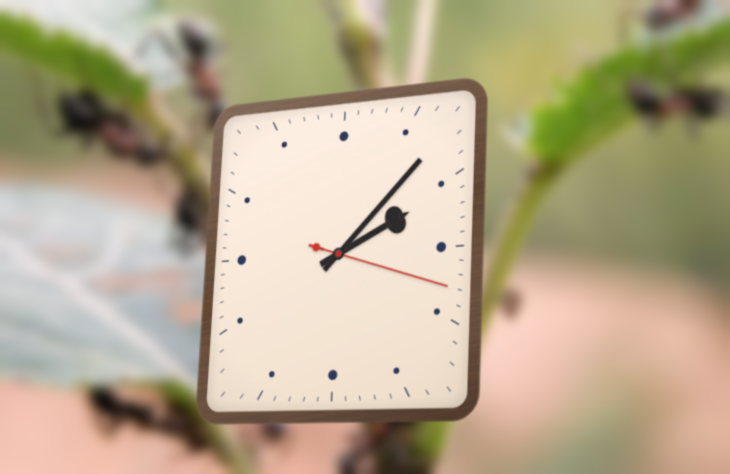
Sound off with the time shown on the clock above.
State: 2:07:18
